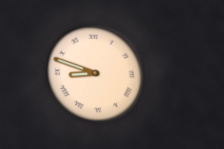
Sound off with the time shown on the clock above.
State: 8:48
